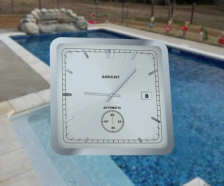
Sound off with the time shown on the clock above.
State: 9:07
